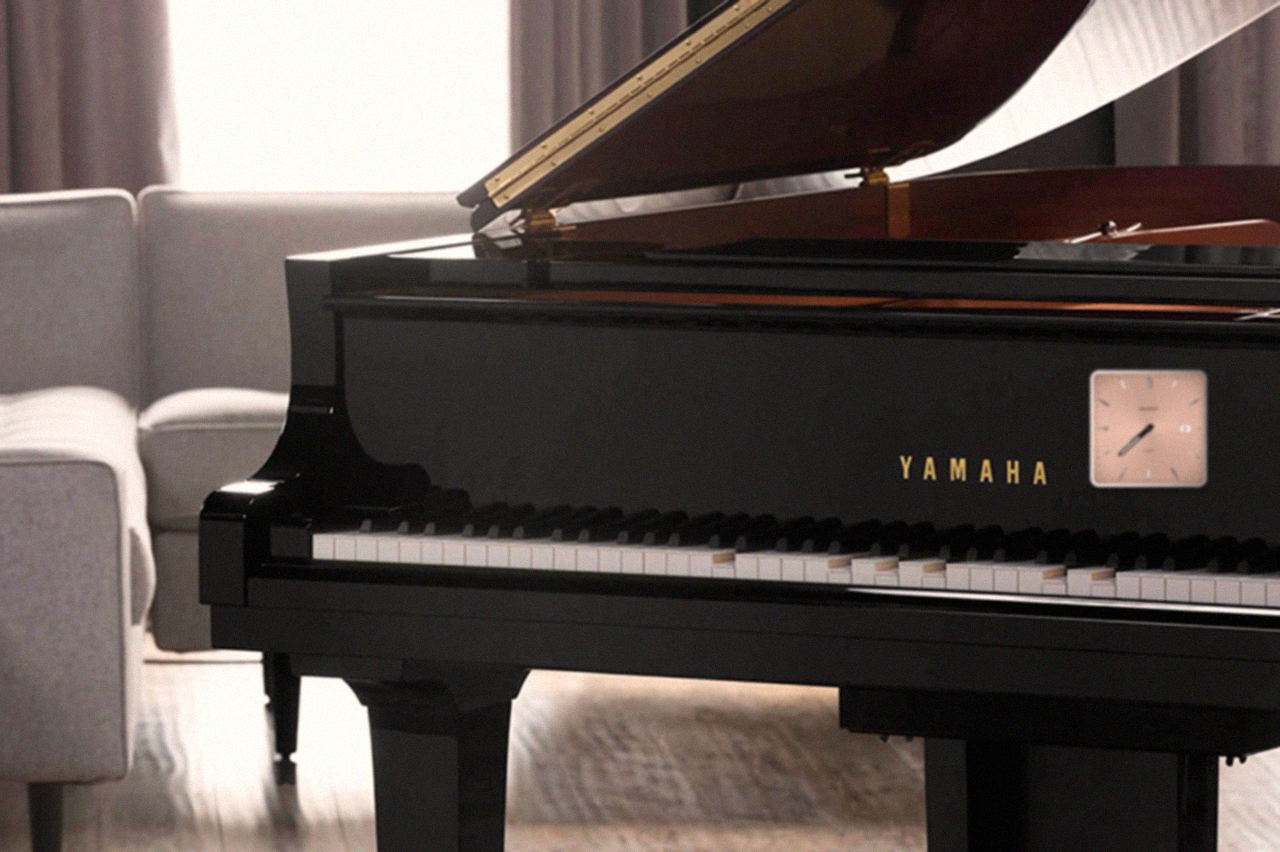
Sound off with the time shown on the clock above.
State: 7:38
